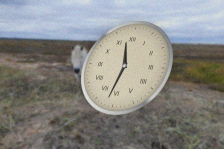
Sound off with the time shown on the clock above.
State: 11:32
